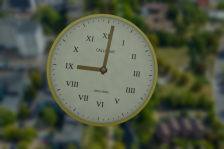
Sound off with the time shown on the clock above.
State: 9:01
